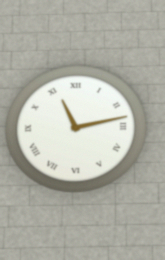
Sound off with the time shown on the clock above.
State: 11:13
